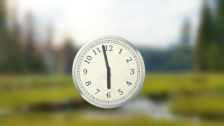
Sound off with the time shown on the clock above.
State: 5:58
